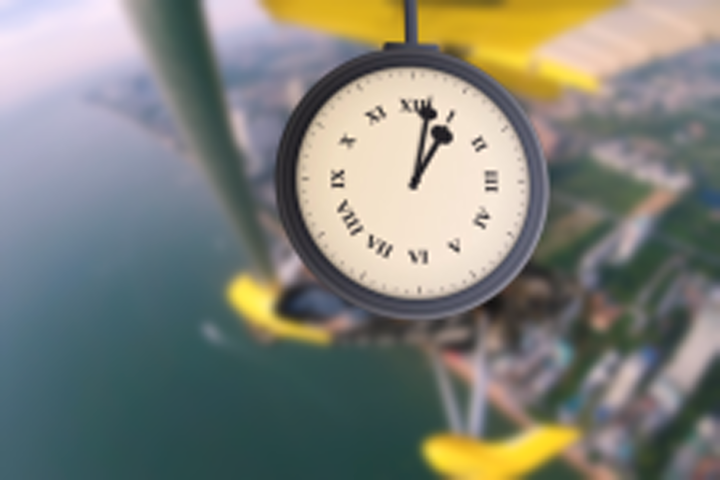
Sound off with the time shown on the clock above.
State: 1:02
